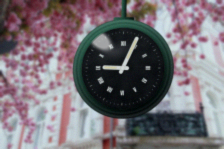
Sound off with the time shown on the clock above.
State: 9:04
